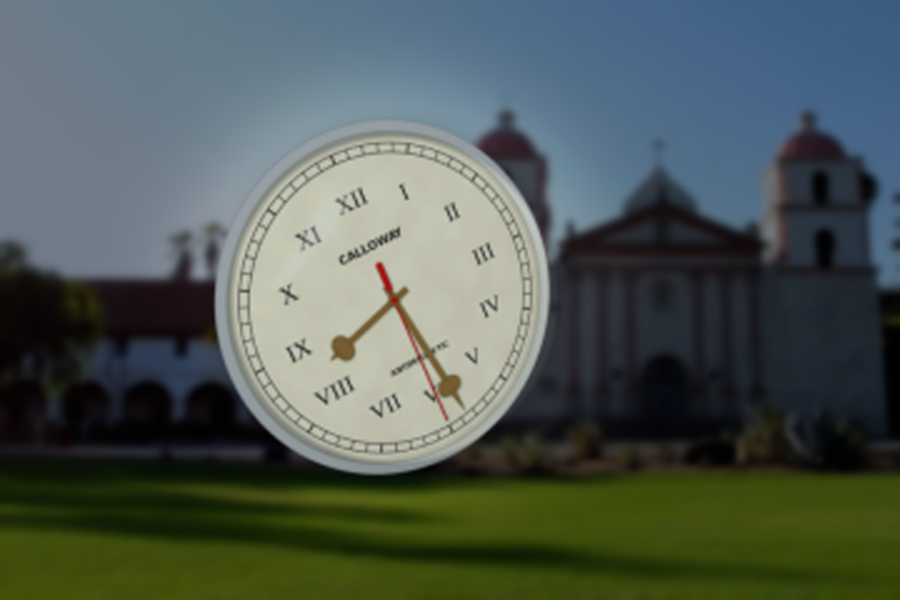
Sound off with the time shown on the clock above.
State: 8:28:30
